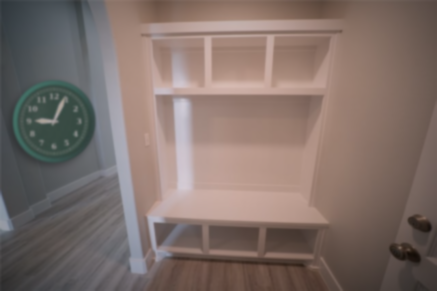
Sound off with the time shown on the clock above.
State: 9:04
